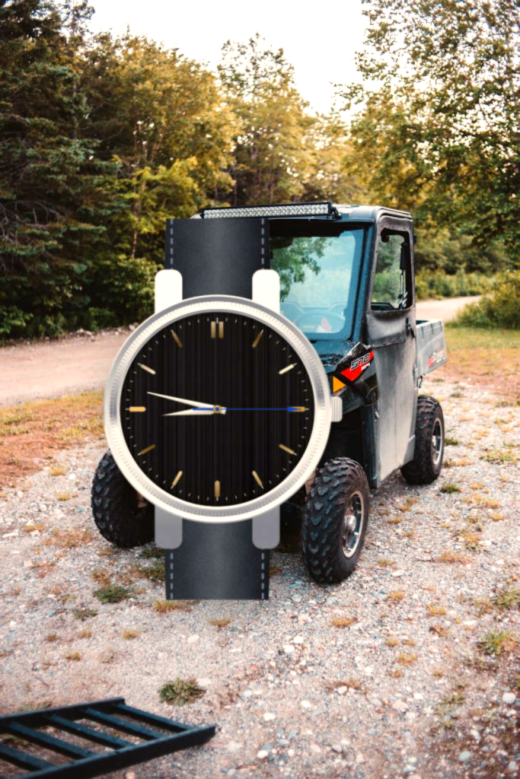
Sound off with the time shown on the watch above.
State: 8:47:15
